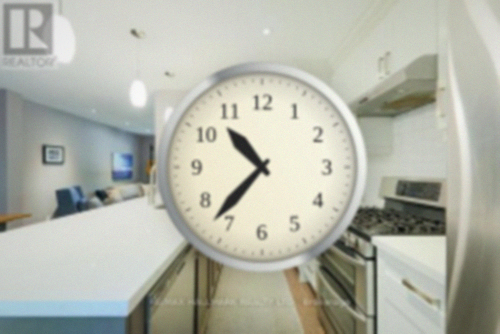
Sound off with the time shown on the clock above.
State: 10:37
